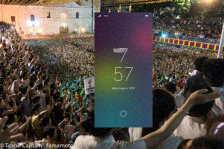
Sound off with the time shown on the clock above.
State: 7:57
